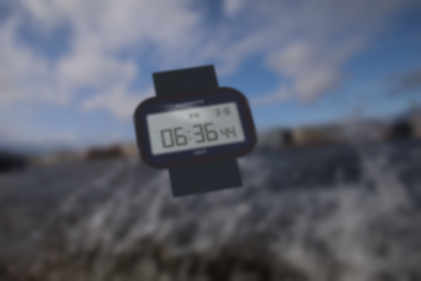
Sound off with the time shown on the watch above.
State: 6:36
